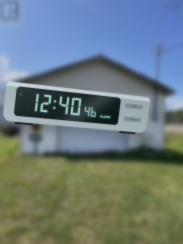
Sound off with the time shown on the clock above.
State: 12:40:46
